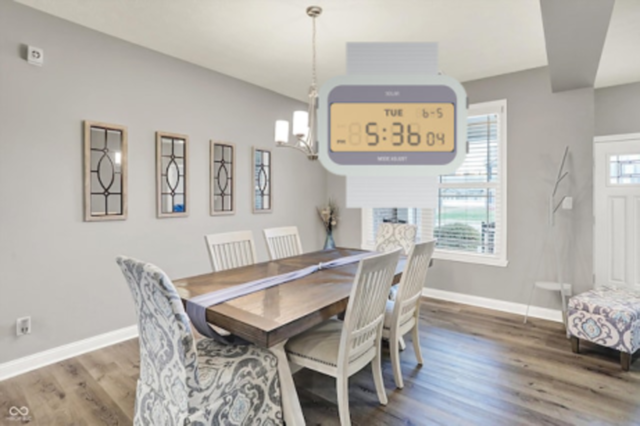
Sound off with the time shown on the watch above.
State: 5:36:04
